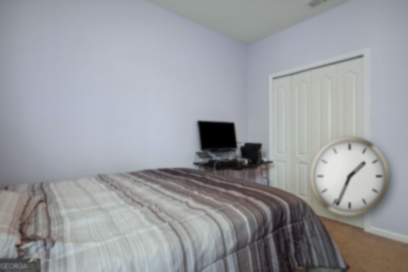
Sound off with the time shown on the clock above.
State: 1:34
